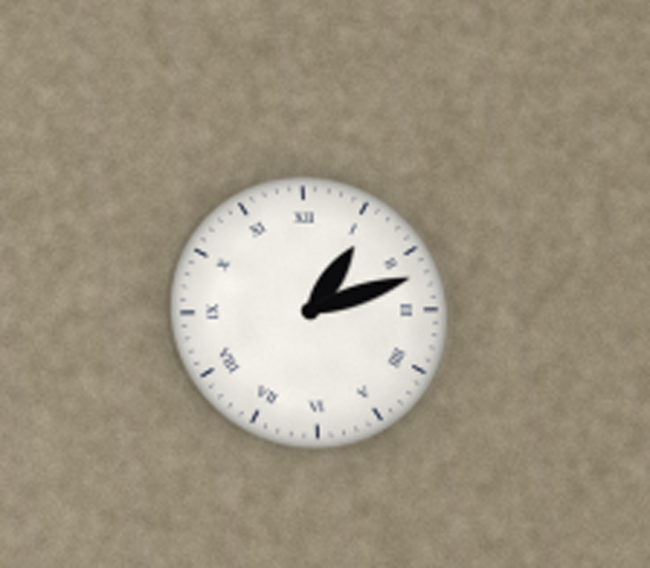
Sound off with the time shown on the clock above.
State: 1:12
